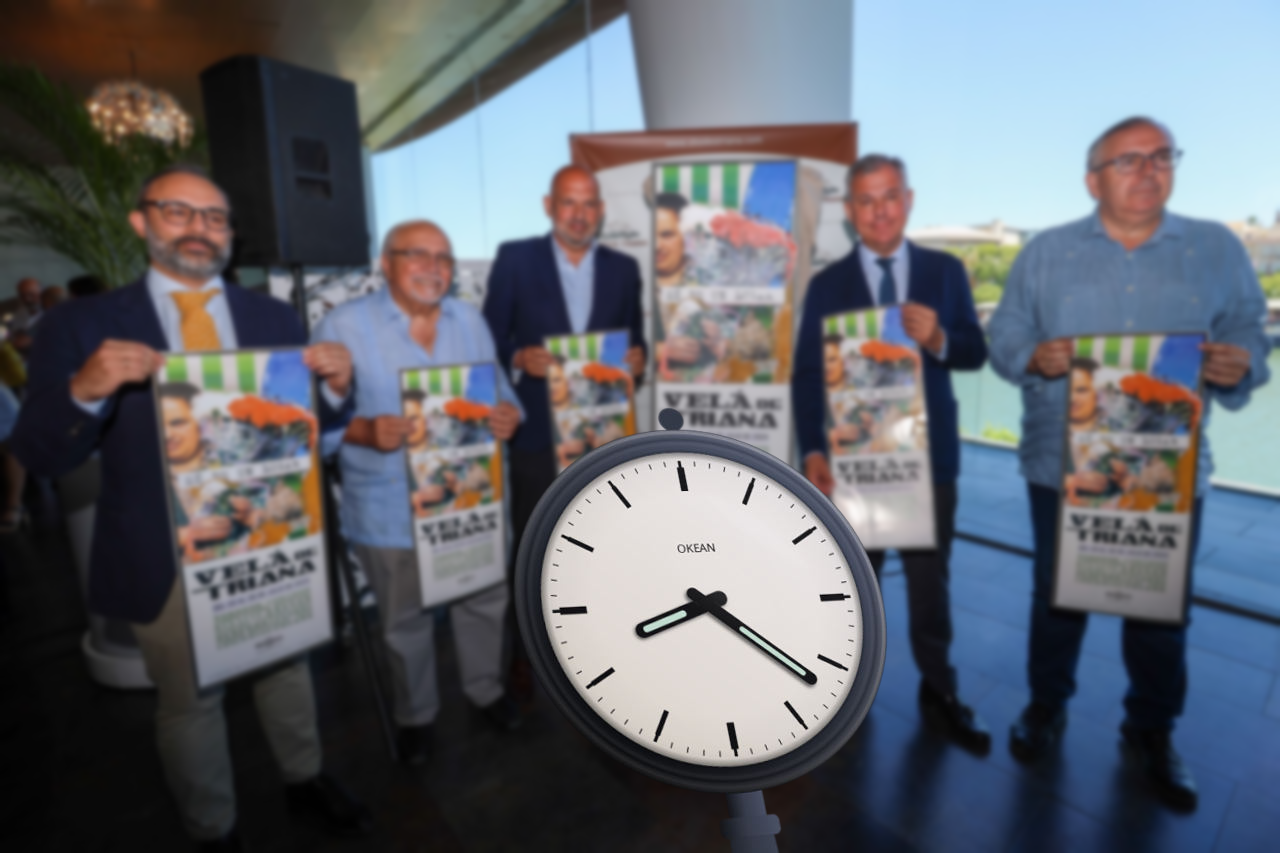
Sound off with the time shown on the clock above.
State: 8:22
